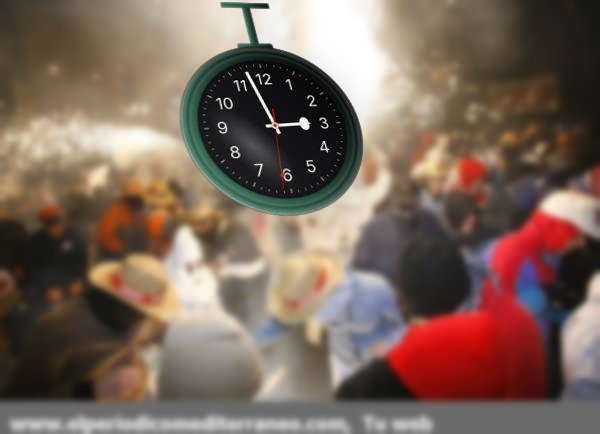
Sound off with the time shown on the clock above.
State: 2:57:31
